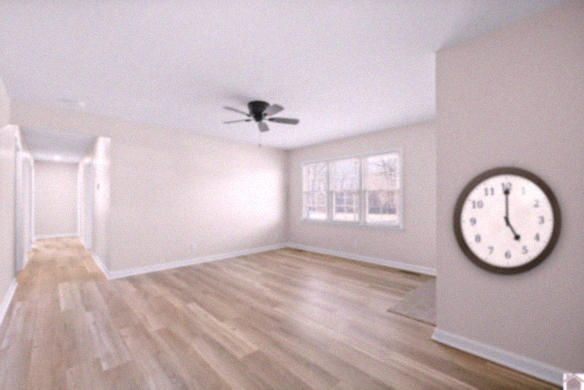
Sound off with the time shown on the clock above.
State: 5:00
